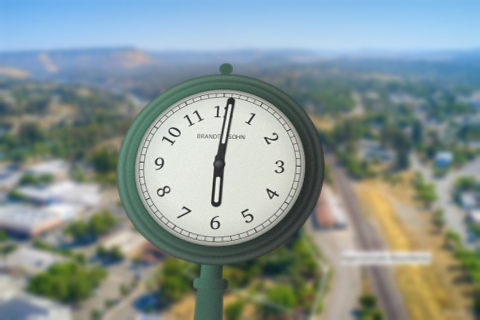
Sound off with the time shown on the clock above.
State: 6:01
